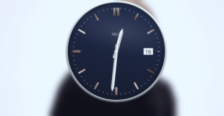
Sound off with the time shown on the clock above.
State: 12:31
